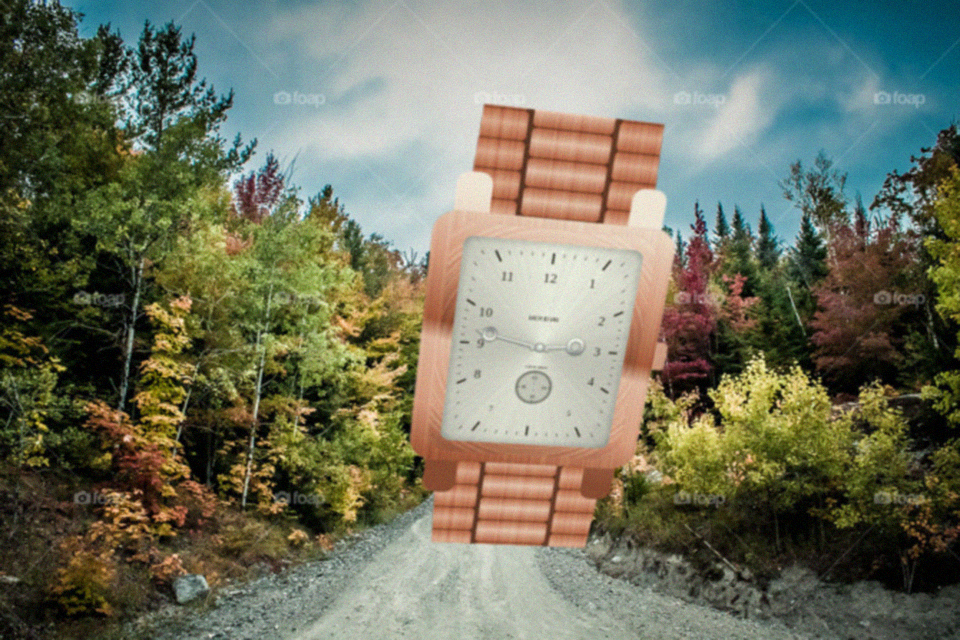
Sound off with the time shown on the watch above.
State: 2:47
